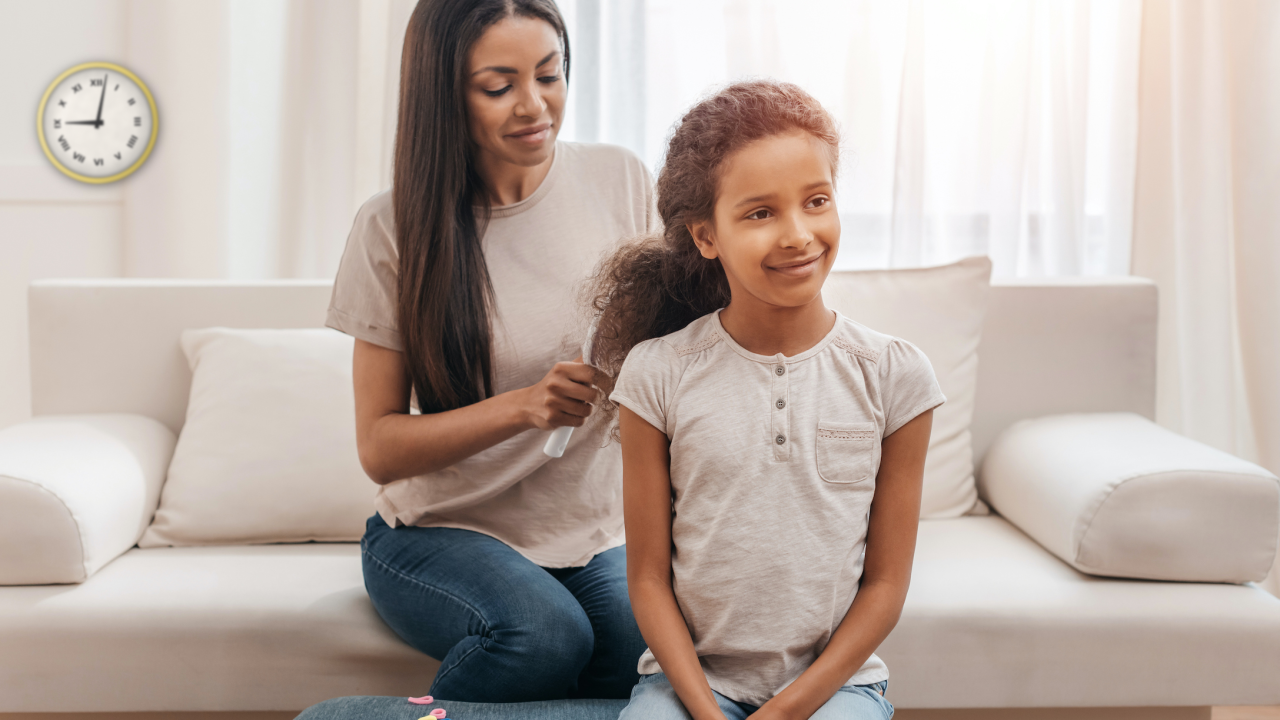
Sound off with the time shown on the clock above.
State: 9:02
